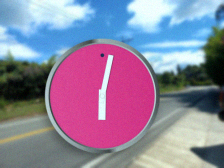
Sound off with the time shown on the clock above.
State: 6:02
